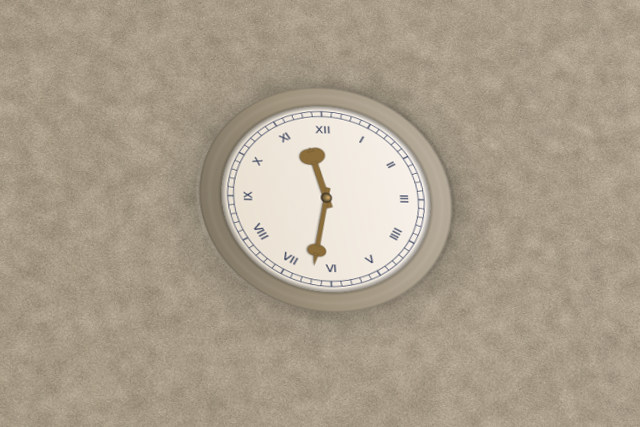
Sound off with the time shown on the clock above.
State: 11:32
